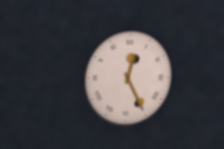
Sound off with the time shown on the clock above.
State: 12:25
